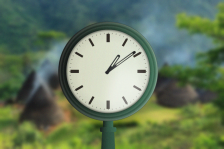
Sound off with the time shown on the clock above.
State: 1:09
